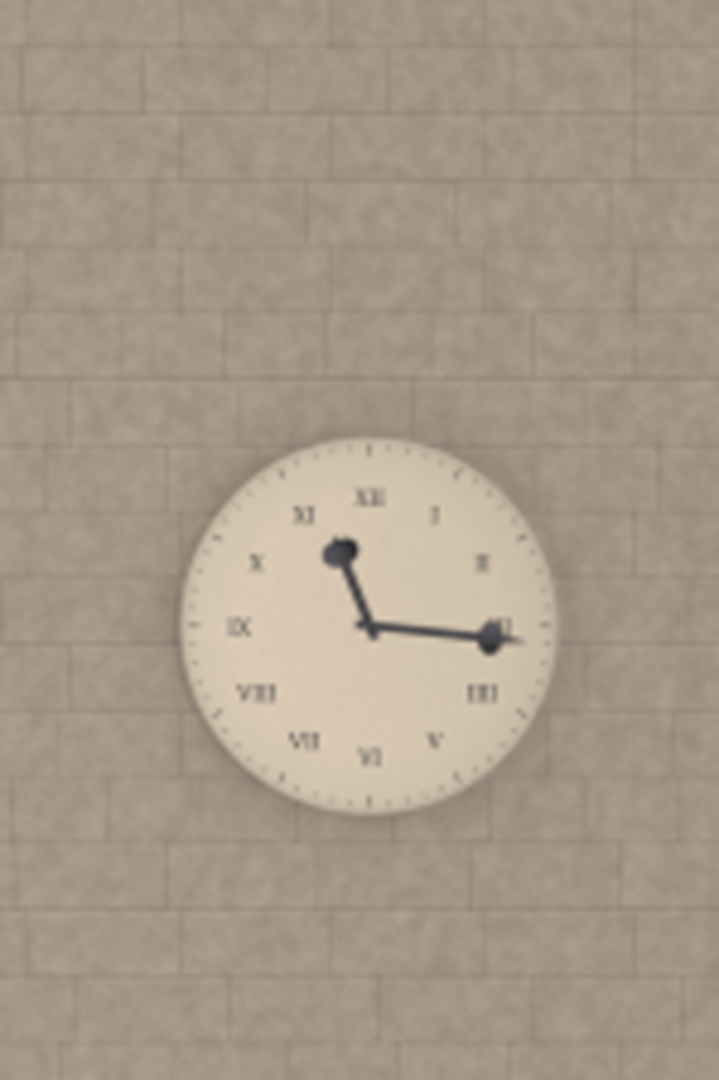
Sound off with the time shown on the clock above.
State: 11:16
